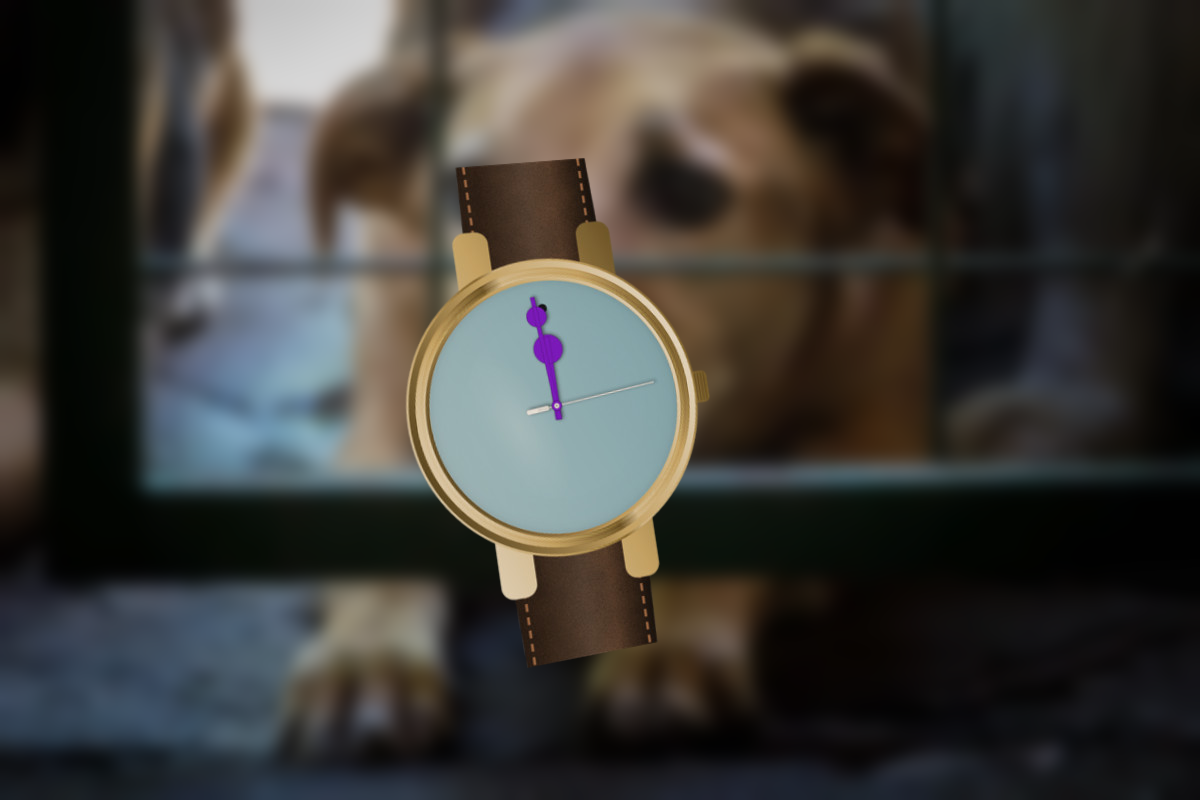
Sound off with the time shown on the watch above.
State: 11:59:14
